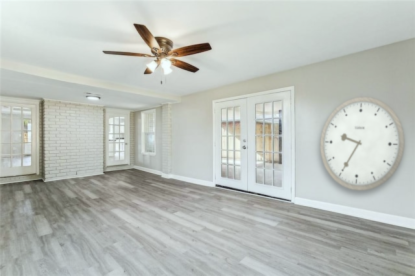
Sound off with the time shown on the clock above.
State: 9:35
